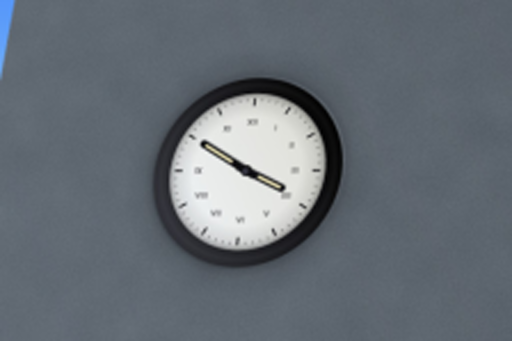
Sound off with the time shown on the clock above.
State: 3:50
